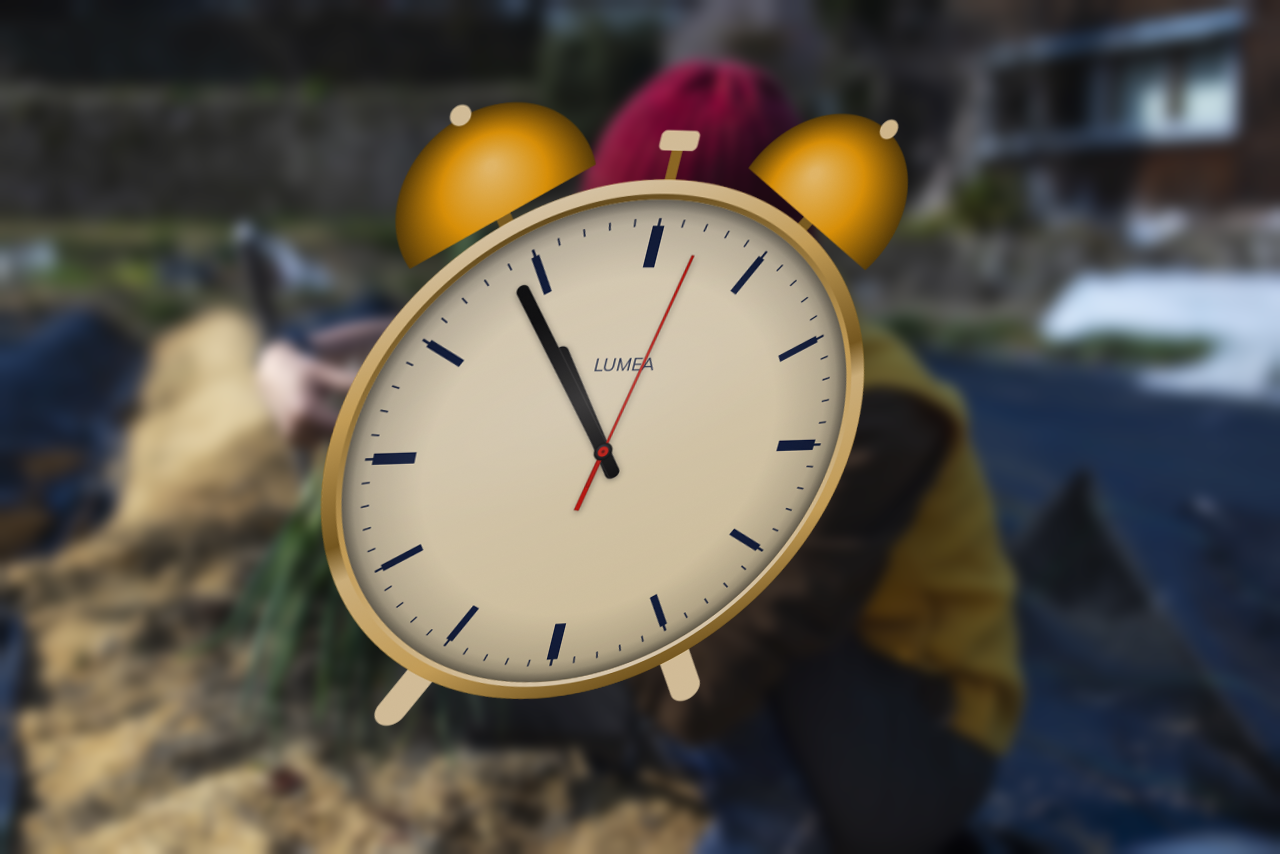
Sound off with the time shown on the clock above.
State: 10:54:02
